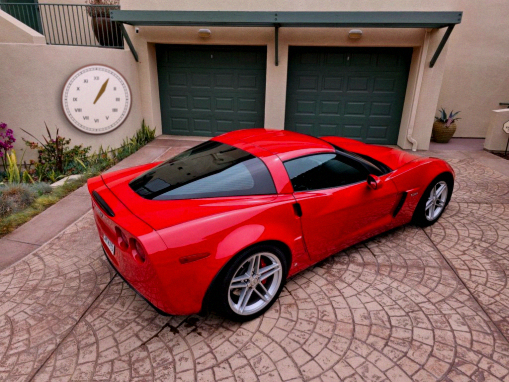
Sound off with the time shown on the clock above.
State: 1:05
